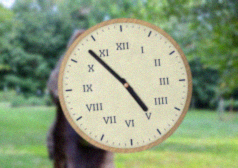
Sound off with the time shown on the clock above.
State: 4:53
